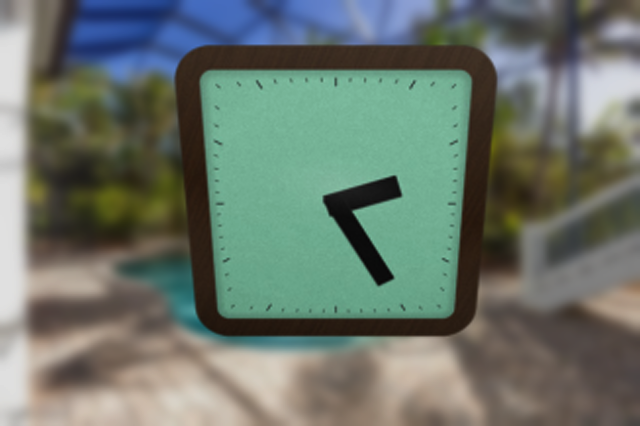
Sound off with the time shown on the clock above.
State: 2:25
